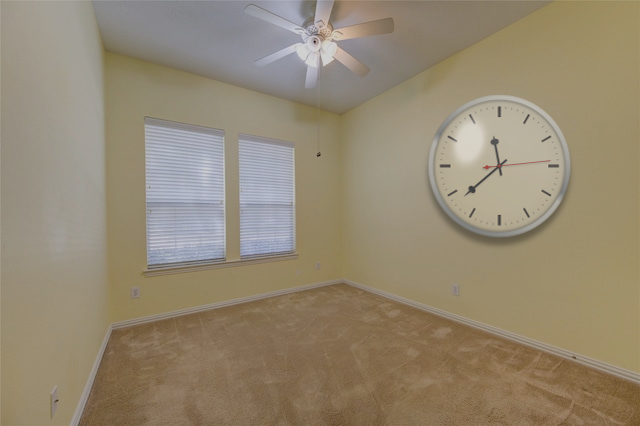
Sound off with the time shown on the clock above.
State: 11:38:14
